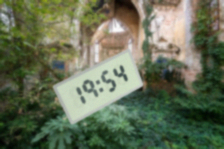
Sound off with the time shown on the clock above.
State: 19:54
